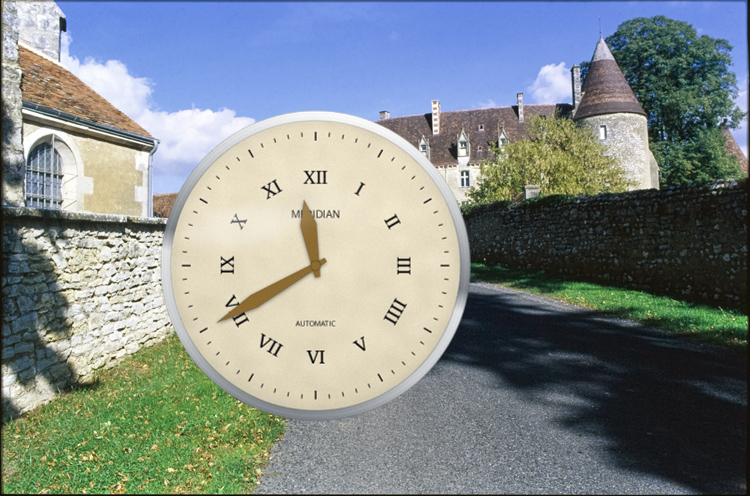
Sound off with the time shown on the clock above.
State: 11:40
